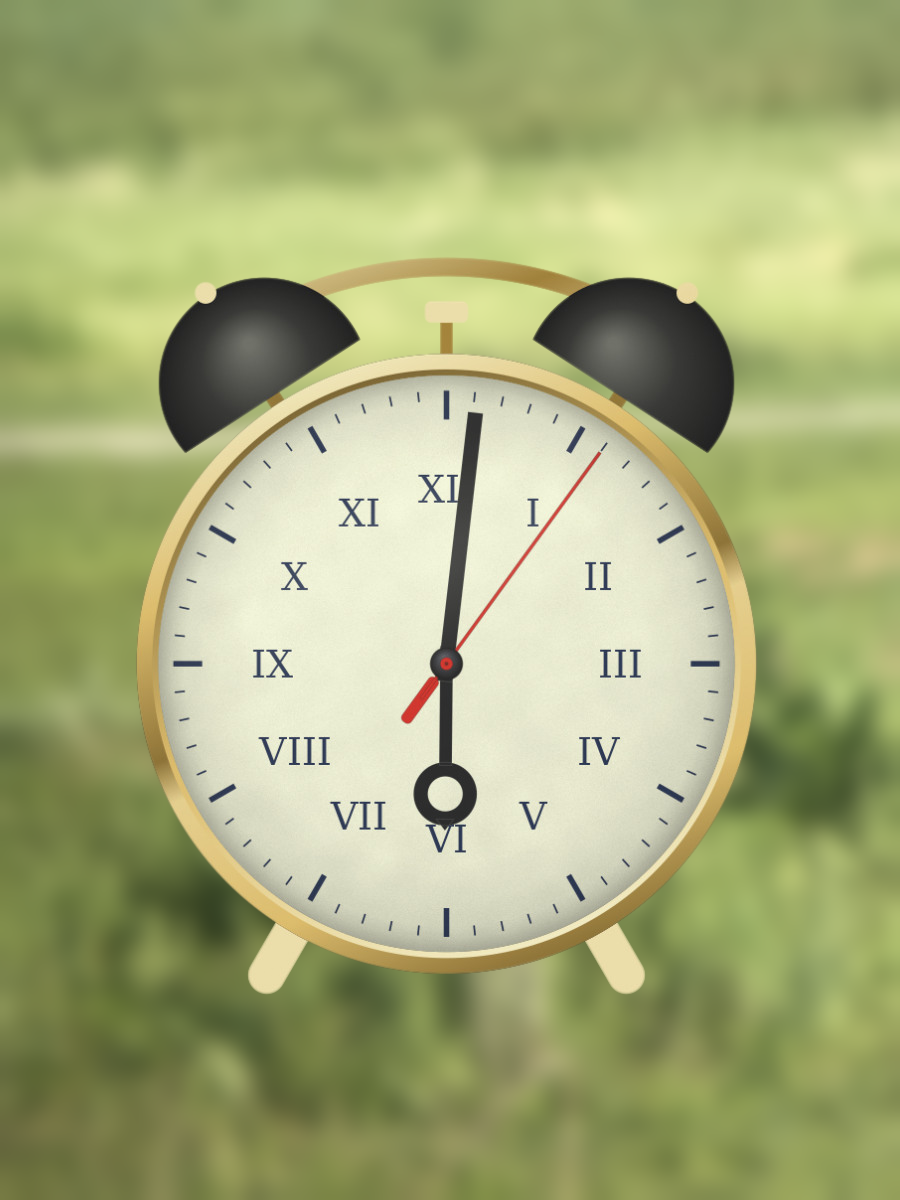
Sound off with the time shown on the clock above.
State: 6:01:06
